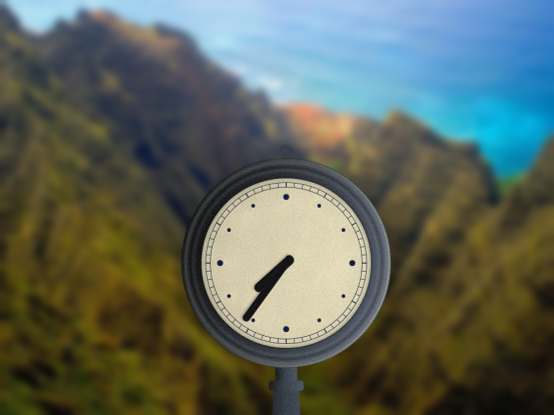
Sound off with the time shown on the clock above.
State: 7:36
